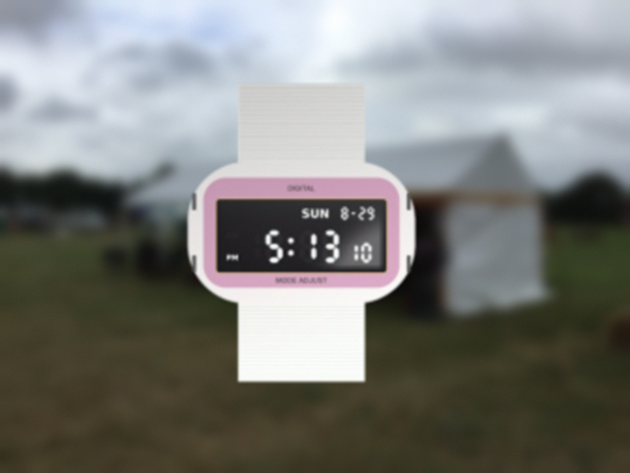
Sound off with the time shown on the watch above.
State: 5:13:10
